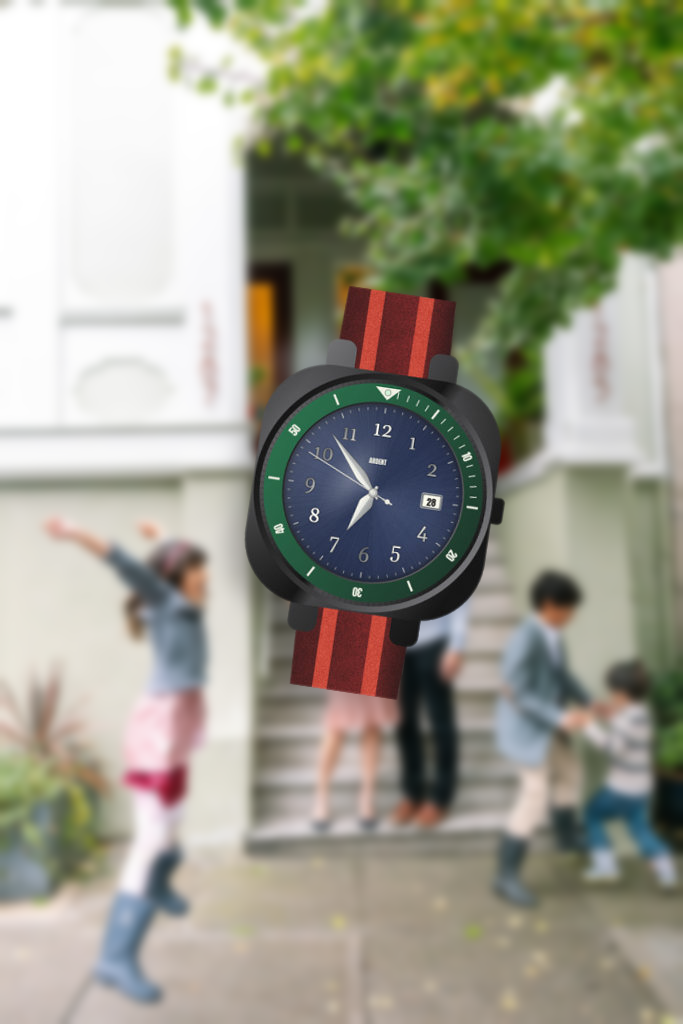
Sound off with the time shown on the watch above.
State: 6:52:49
